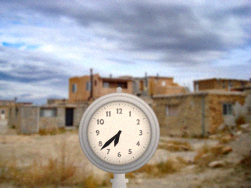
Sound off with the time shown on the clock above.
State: 6:38
